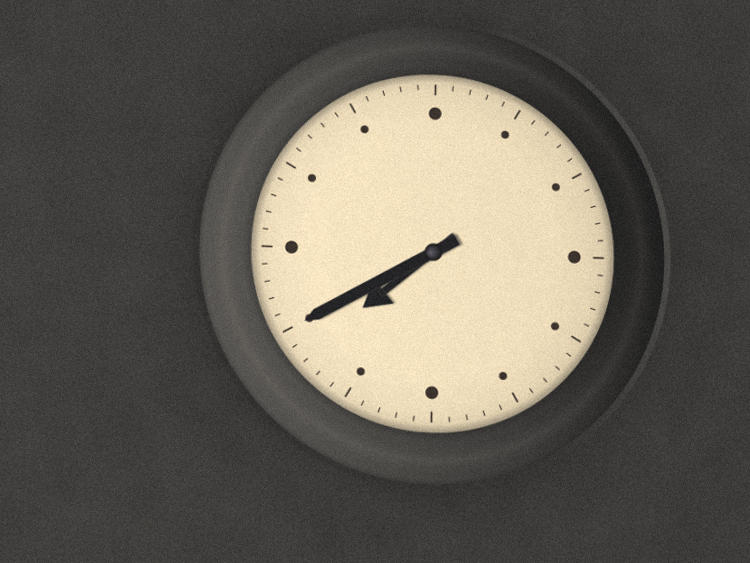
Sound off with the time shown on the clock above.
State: 7:40
